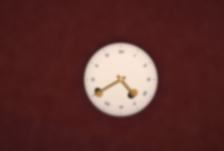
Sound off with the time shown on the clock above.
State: 4:40
